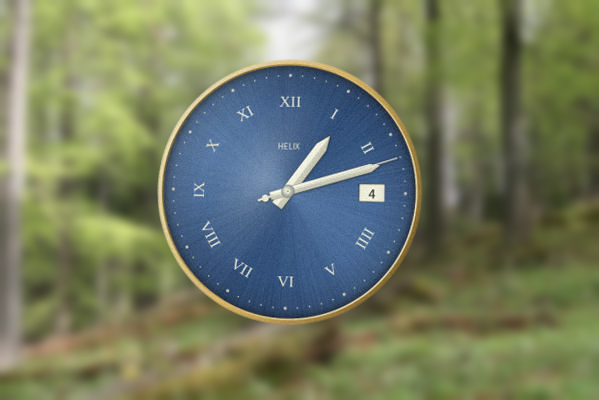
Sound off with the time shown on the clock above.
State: 1:12:12
